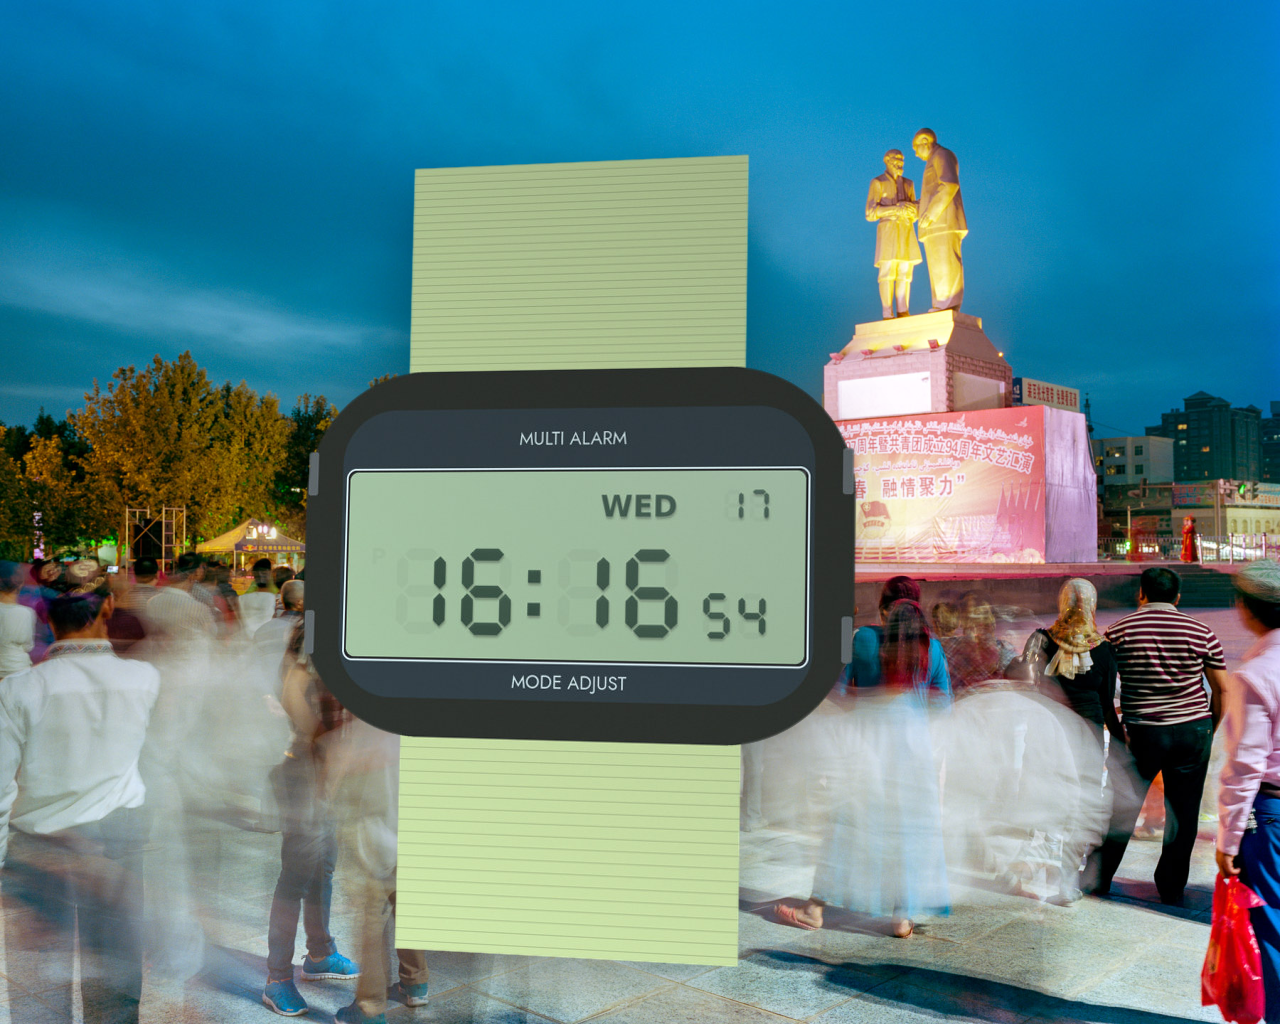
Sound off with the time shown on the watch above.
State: 16:16:54
